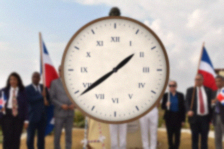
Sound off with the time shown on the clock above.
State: 1:39
